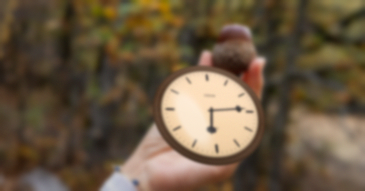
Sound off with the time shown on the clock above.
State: 6:14
